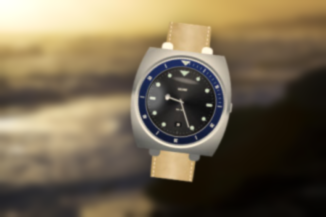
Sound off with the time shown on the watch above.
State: 9:26
